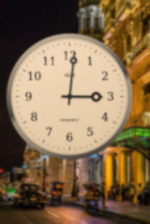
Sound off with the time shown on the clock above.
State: 3:01
